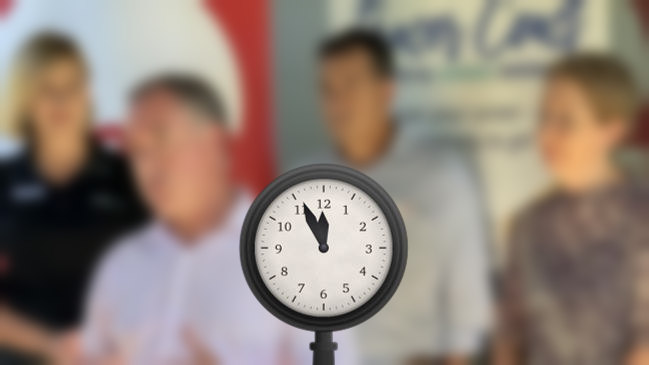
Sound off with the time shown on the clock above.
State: 11:56
